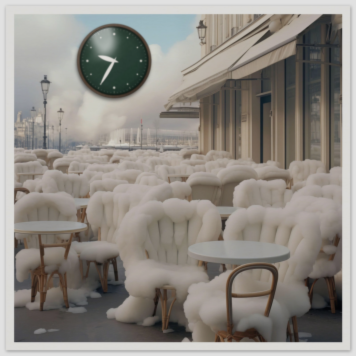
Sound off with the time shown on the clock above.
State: 9:35
